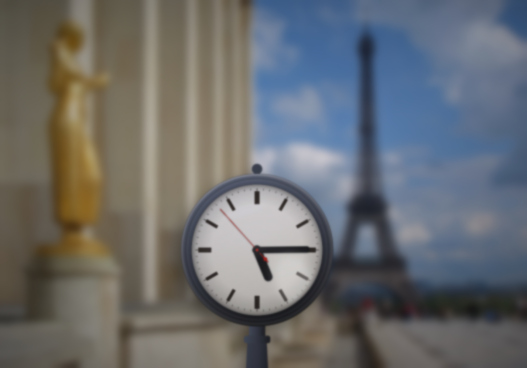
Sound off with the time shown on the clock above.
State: 5:14:53
